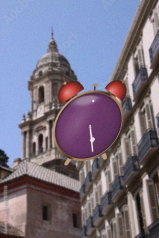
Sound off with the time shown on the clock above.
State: 5:28
